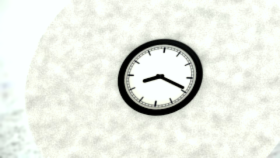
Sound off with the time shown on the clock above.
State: 8:19
